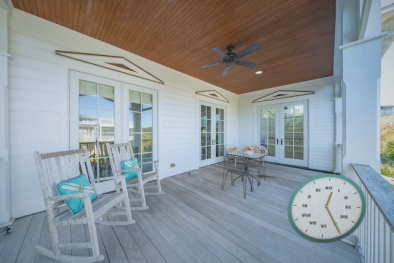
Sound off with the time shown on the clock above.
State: 12:25
